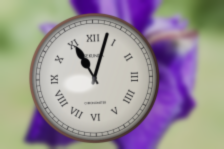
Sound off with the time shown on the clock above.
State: 11:03
